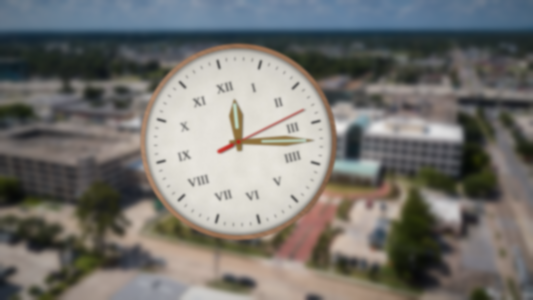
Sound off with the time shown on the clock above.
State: 12:17:13
